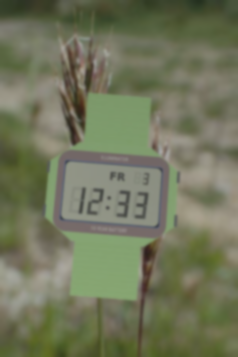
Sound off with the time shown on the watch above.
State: 12:33
